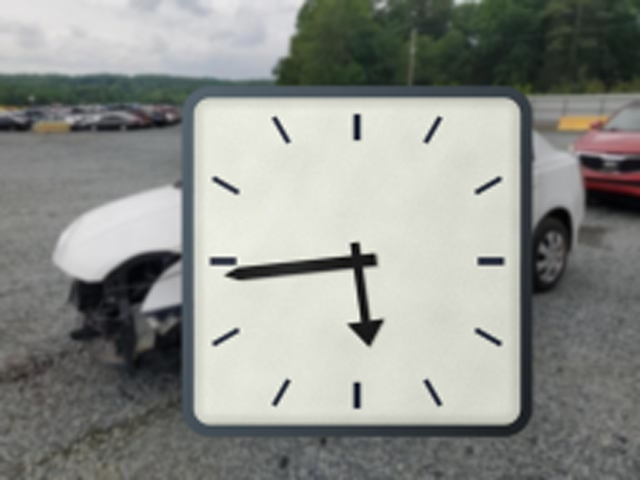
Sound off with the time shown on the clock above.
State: 5:44
